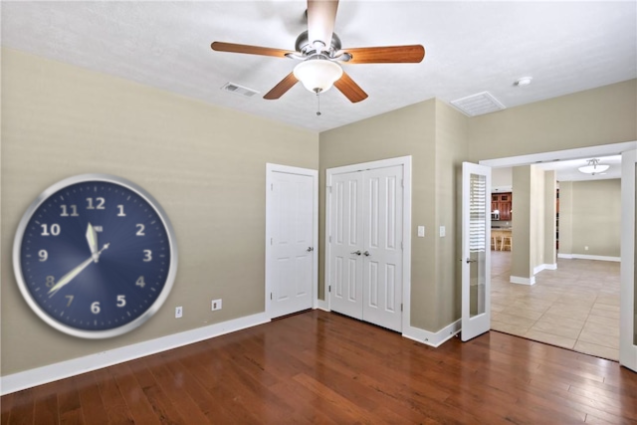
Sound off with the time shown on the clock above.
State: 11:38:38
